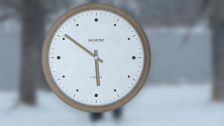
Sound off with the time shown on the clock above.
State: 5:51
